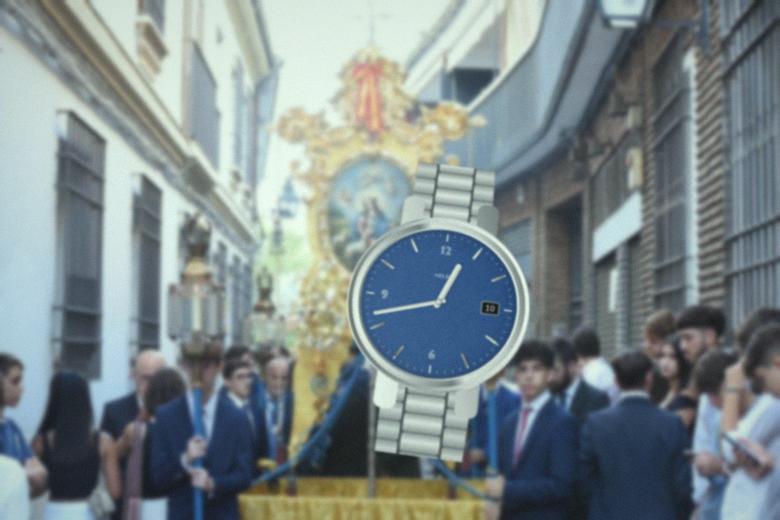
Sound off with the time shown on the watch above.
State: 12:42
